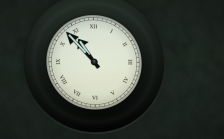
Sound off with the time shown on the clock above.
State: 10:53
